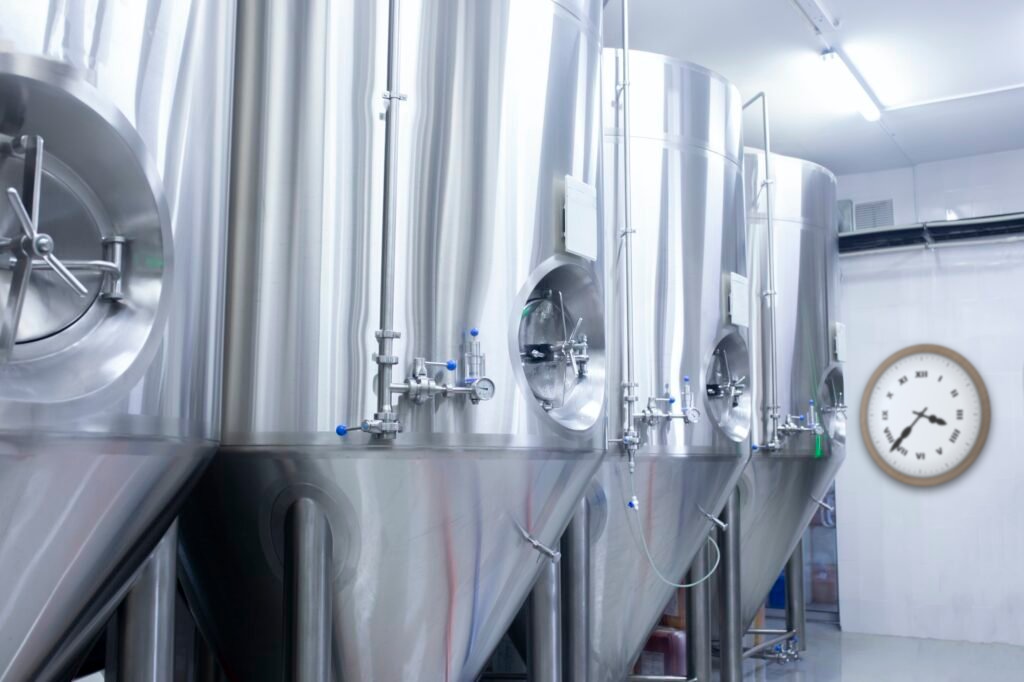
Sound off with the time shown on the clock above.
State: 3:37
